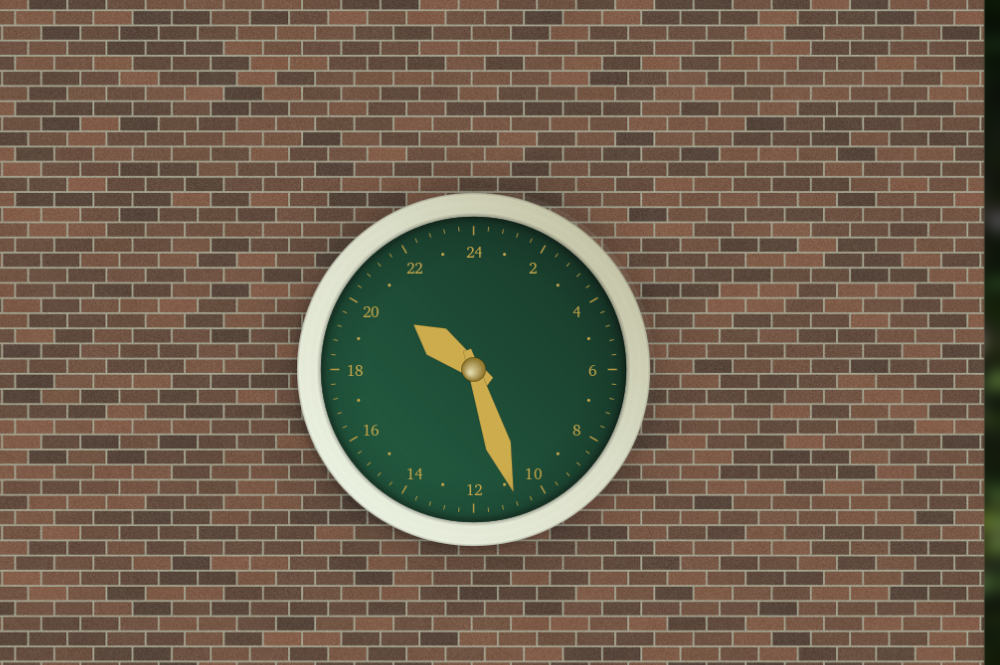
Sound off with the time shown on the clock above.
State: 20:27
